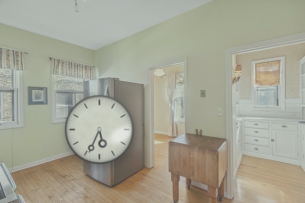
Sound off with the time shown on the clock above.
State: 5:34
